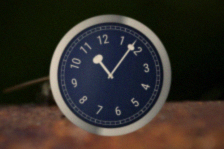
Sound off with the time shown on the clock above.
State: 11:08
